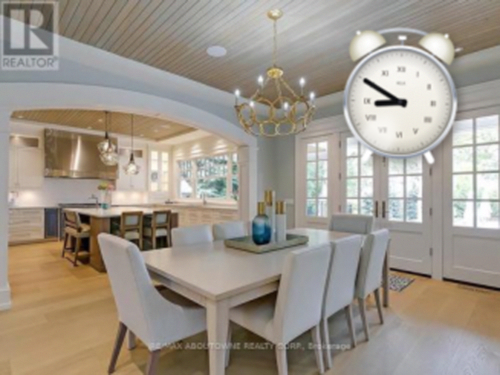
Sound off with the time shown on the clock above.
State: 8:50
